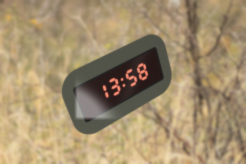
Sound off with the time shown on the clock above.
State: 13:58
